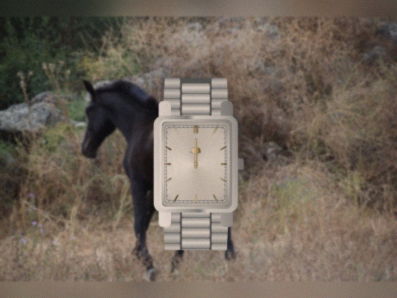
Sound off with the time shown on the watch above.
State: 12:00
